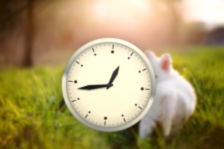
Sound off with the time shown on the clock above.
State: 12:43
